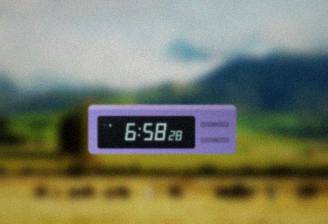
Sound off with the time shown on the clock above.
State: 6:58
